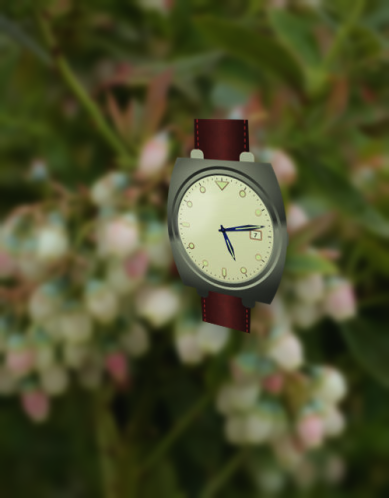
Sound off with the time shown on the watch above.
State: 5:13
